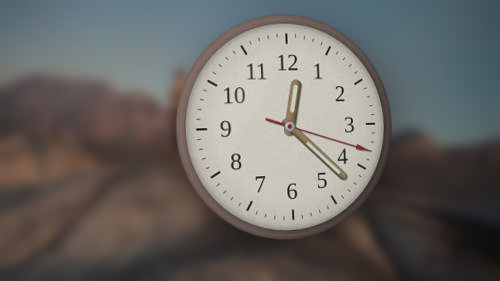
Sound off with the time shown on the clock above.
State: 12:22:18
